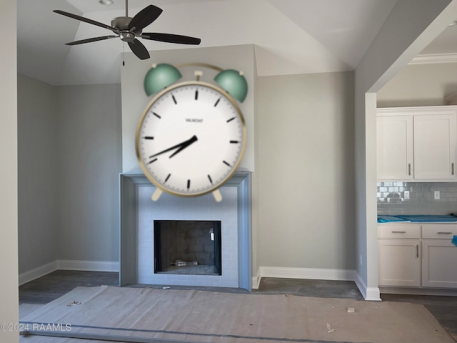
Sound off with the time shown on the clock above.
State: 7:41
